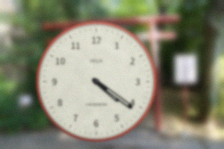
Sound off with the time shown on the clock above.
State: 4:21
